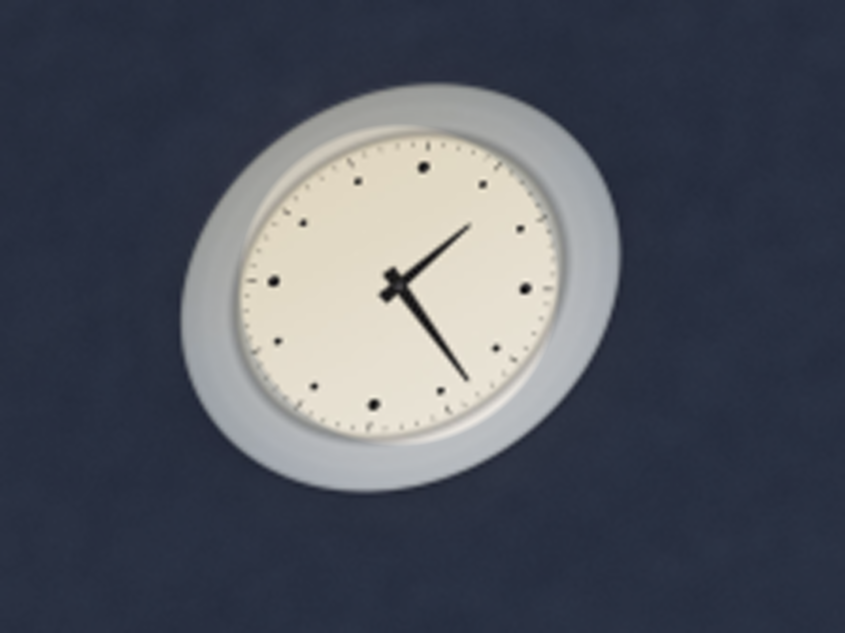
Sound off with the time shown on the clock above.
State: 1:23
